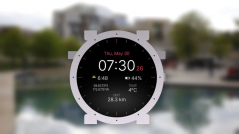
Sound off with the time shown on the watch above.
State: 7:30
